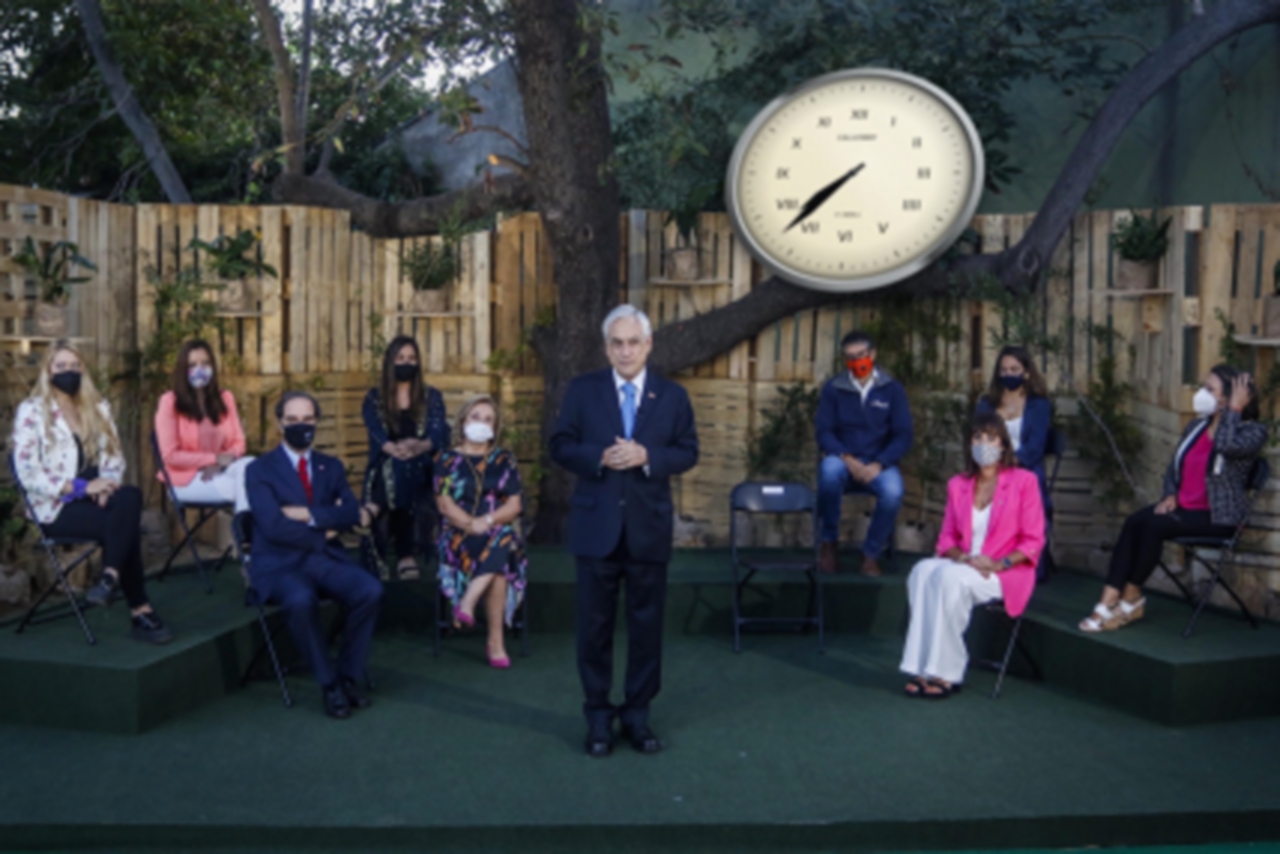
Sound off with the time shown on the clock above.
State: 7:37
